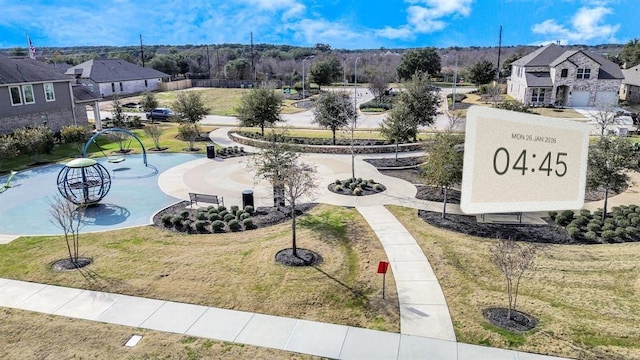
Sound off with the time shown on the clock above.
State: 4:45
